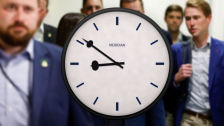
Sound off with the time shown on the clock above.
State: 8:51
